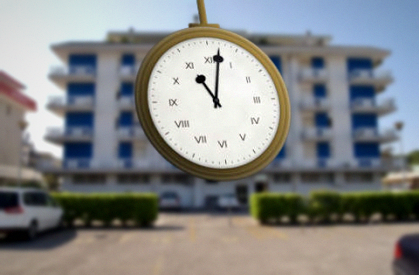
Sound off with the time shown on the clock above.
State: 11:02
